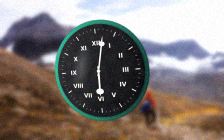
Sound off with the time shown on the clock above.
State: 6:02
